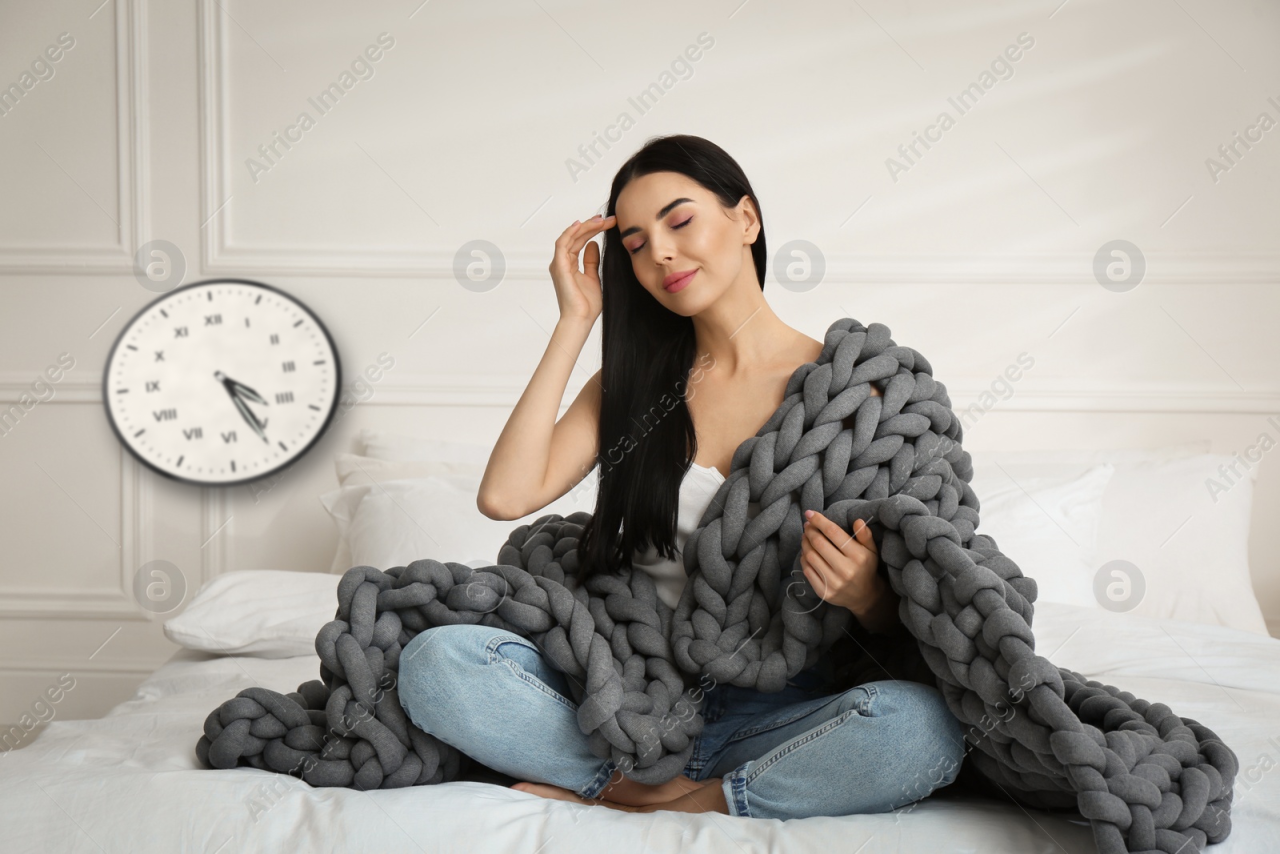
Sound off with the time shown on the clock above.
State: 4:26
